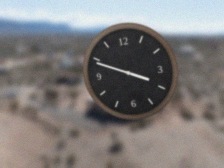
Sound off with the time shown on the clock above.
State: 3:49
